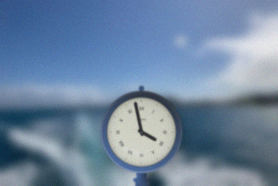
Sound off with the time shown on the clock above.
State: 3:58
